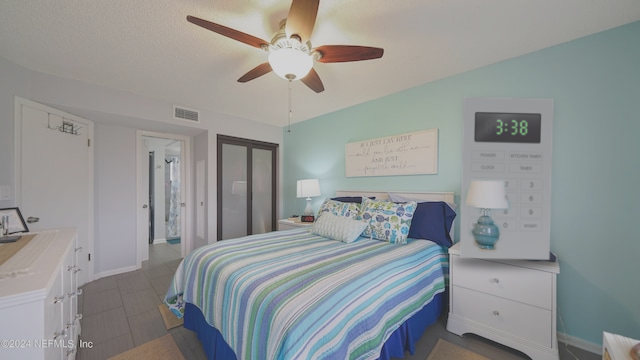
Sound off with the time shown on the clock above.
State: 3:38
